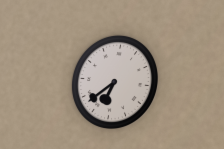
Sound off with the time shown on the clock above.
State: 6:38
